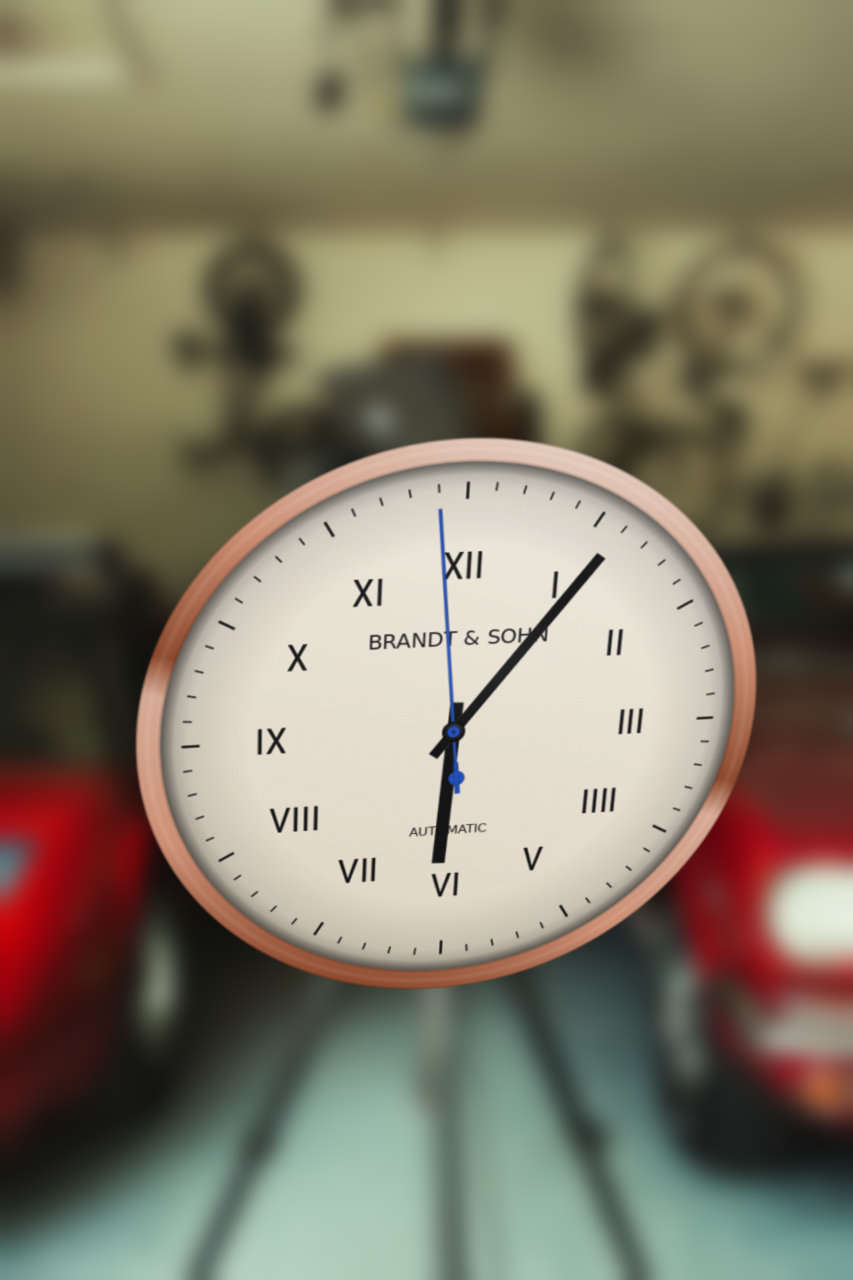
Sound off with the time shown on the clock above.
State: 6:05:59
